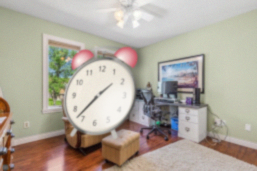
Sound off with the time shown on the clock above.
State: 1:37
